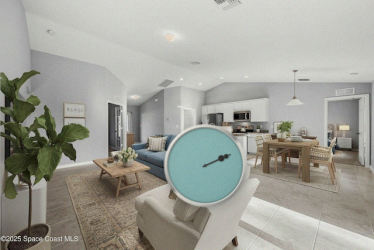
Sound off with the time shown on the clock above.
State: 2:11
